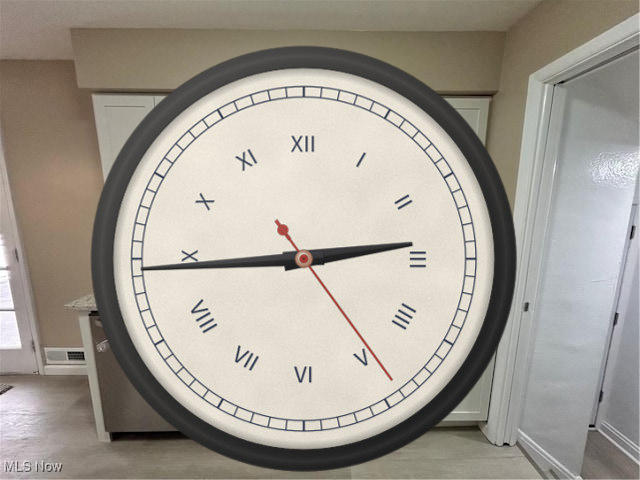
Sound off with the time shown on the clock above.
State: 2:44:24
